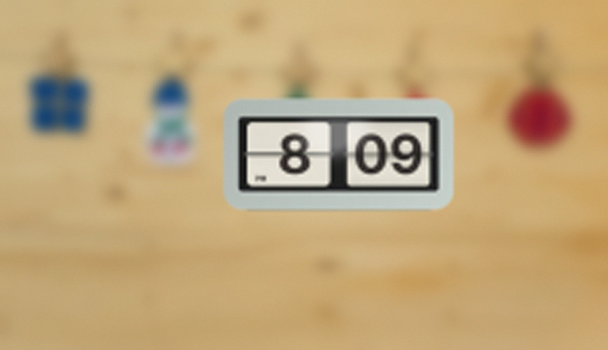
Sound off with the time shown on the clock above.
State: 8:09
